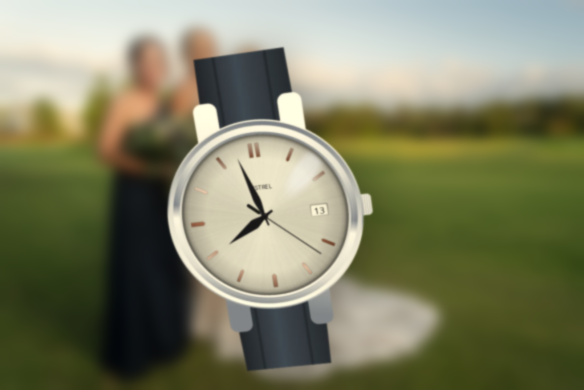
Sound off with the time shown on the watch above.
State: 7:57:22
